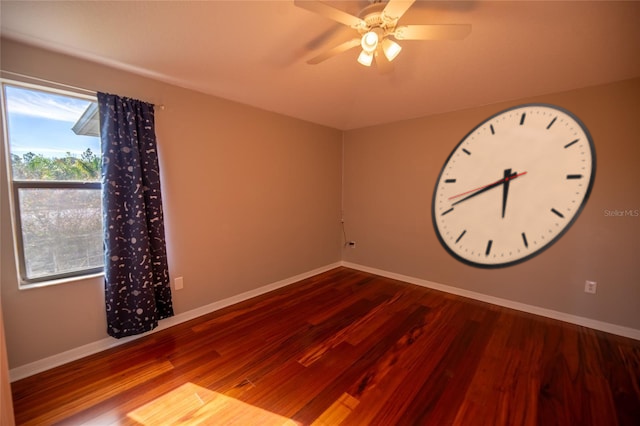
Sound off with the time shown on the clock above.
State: 5:40:42
